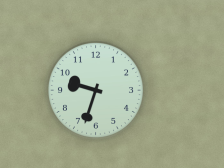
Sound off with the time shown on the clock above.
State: 9:33
